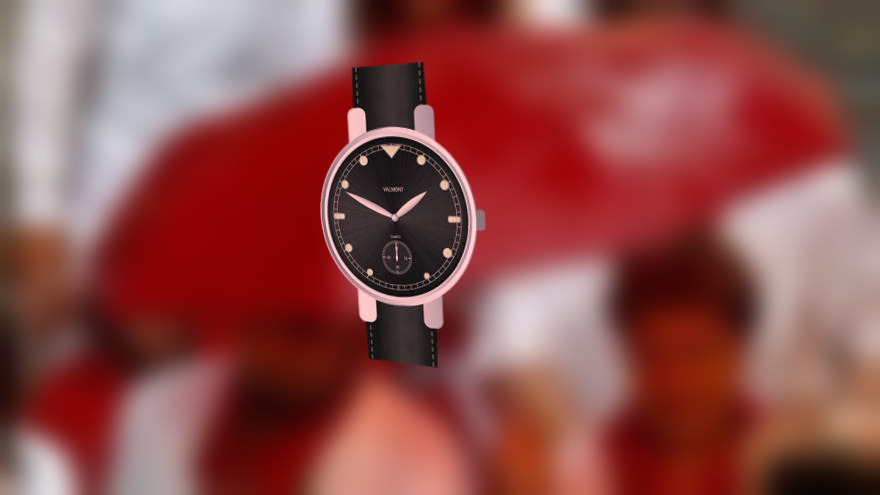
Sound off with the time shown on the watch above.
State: 1:49
